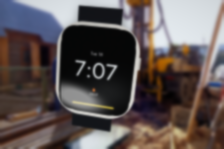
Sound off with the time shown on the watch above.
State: 7:07
